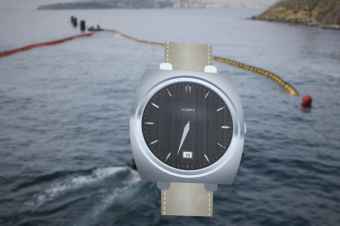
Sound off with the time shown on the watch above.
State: 6:33
